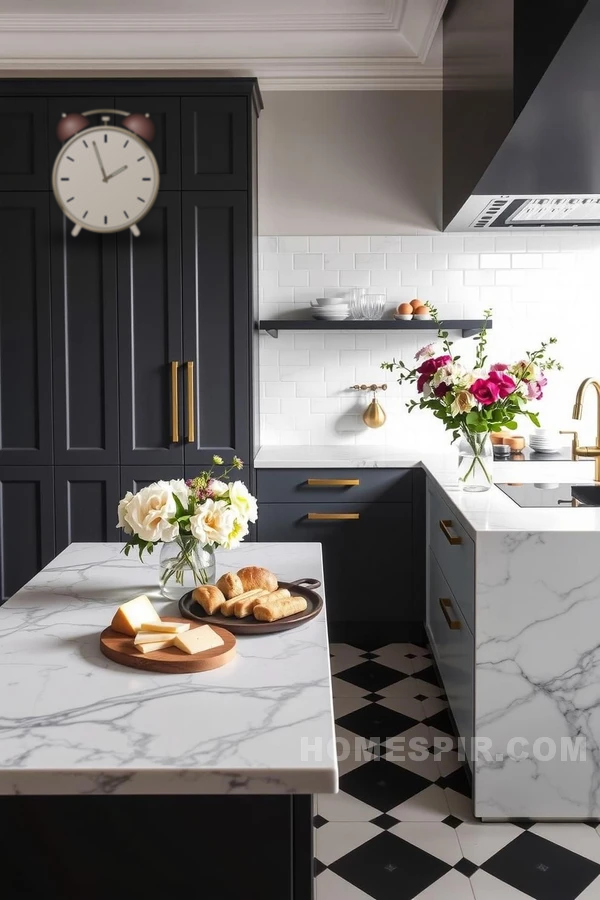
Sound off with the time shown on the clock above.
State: 1:57
